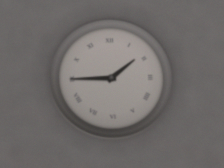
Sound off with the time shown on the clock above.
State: 1:45
